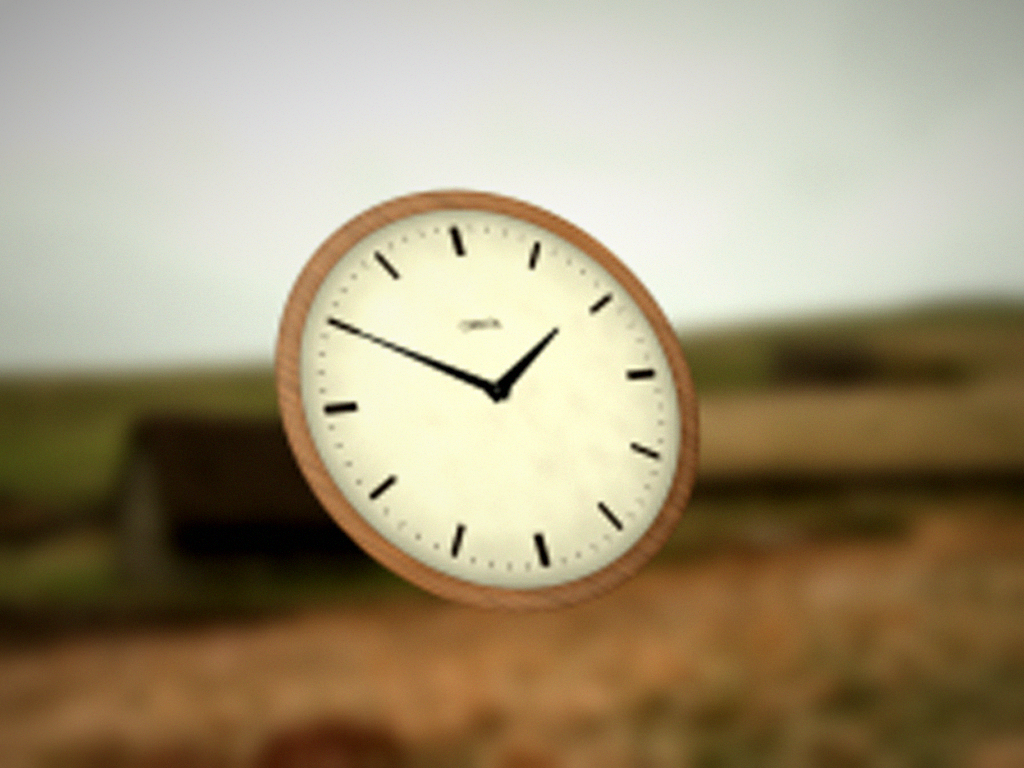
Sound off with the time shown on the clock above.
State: 1:50
